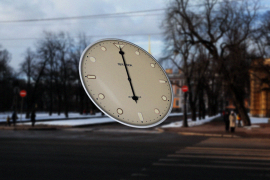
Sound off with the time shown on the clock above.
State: 6:00
